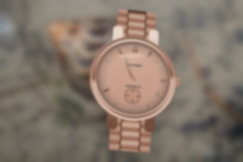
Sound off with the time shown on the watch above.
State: 10:56
